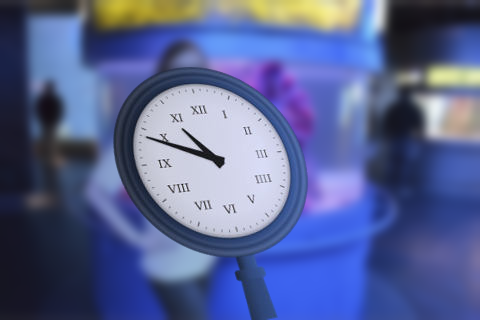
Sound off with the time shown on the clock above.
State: 10:49
